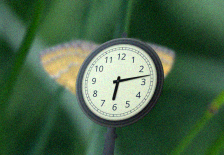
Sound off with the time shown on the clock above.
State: 6:13
